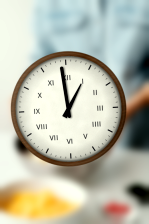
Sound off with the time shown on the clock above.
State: 12:59
